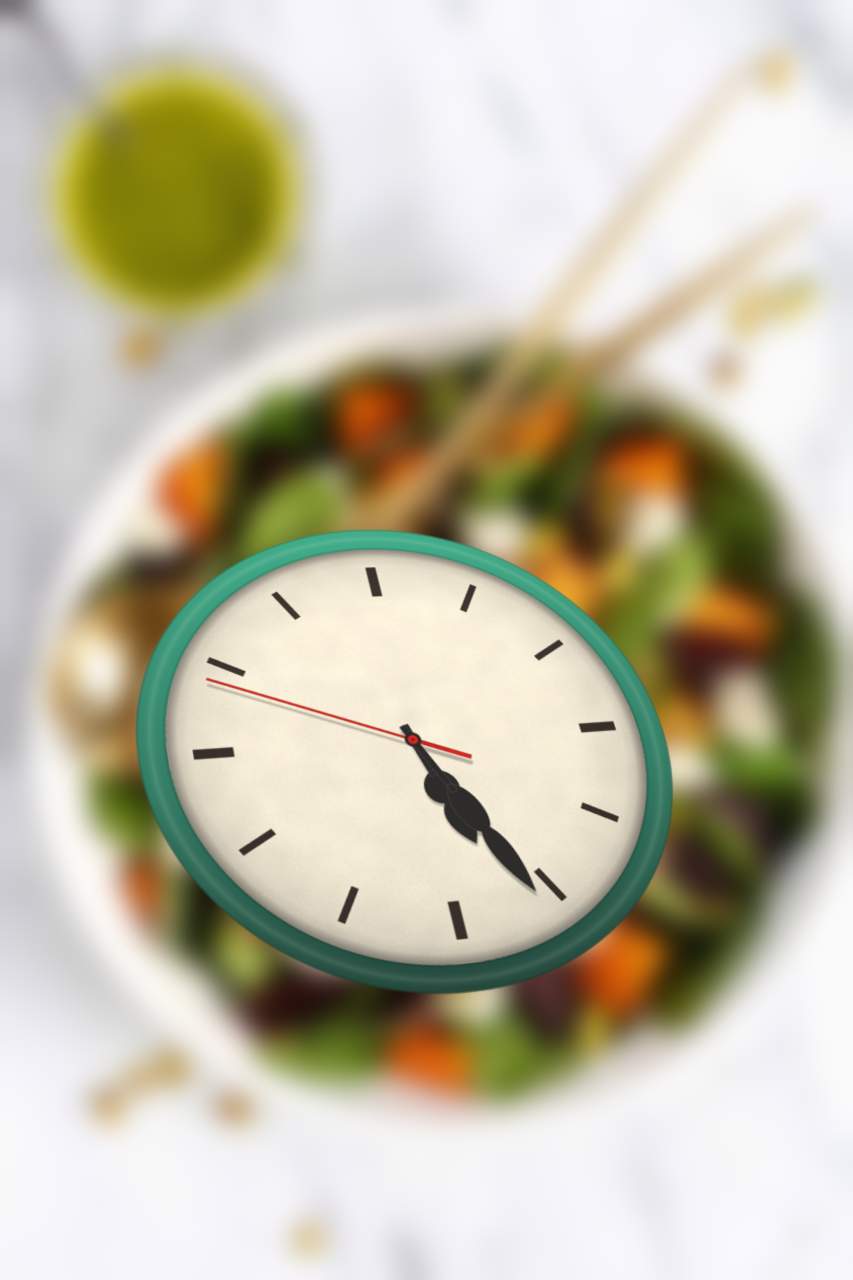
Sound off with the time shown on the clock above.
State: 5:25:49
